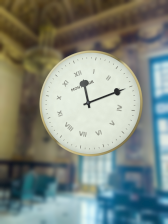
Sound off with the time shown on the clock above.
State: 12:15
